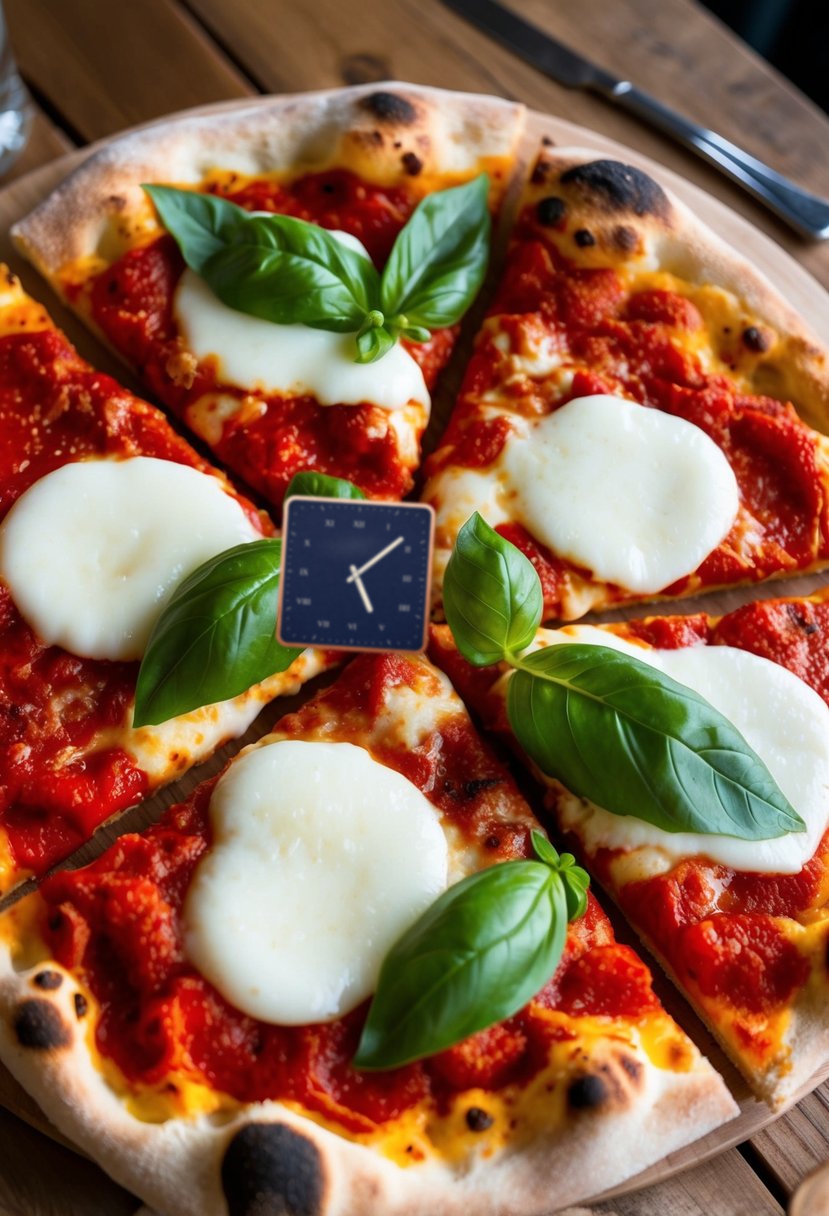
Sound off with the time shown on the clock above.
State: 5:08
